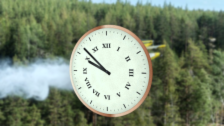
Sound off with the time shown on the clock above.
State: 9:52
